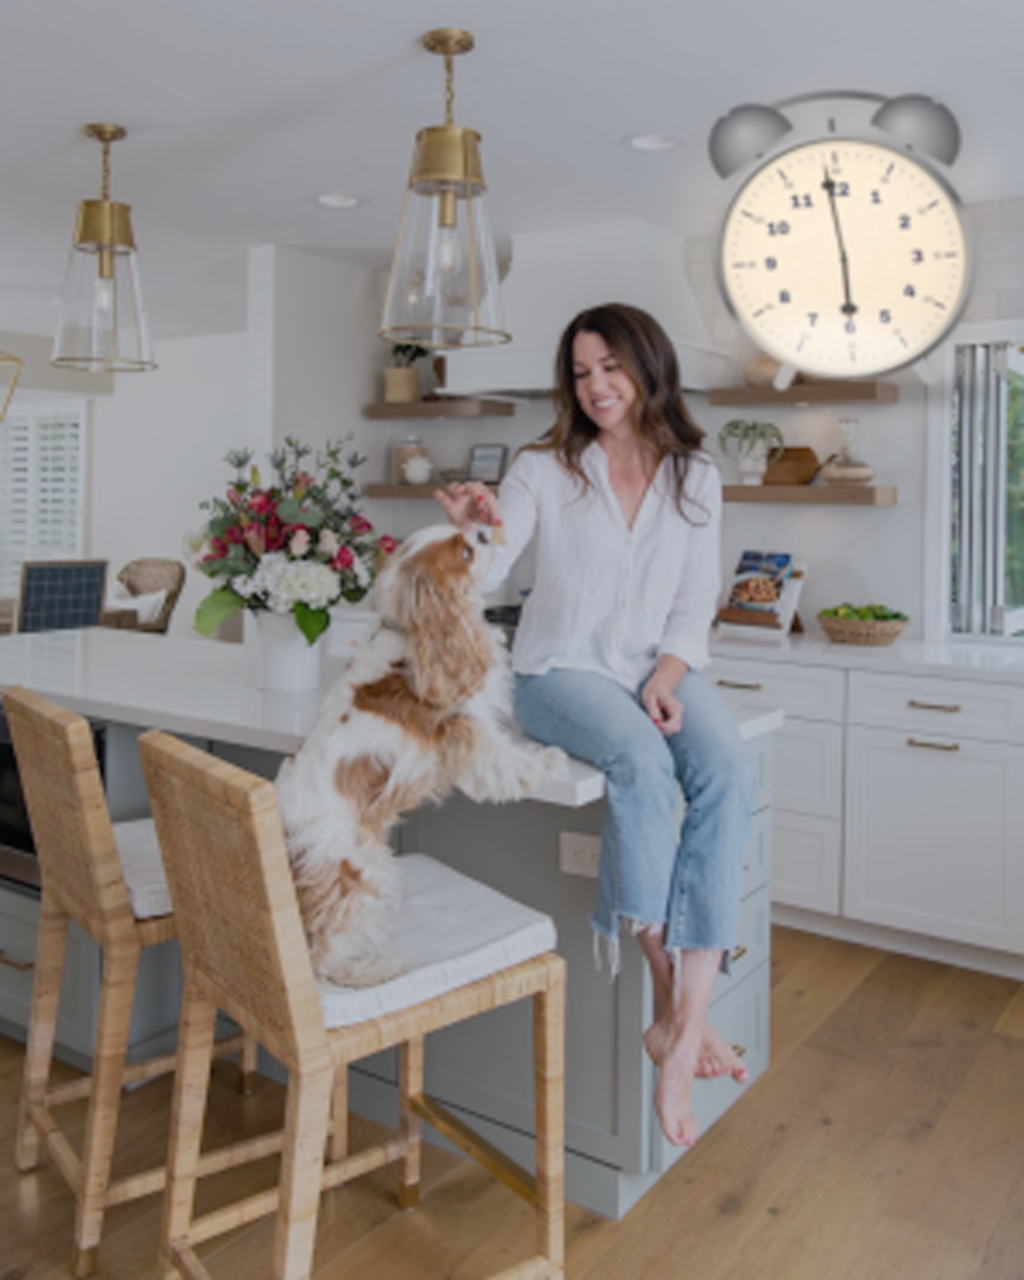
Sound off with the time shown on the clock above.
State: 5:59
